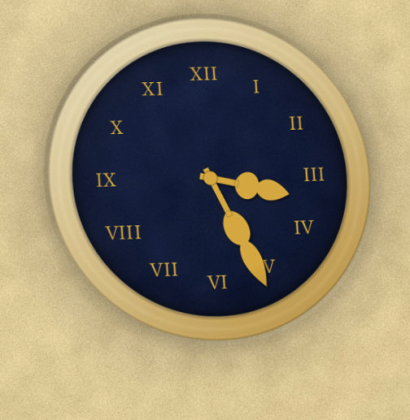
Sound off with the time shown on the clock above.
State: 3:26
